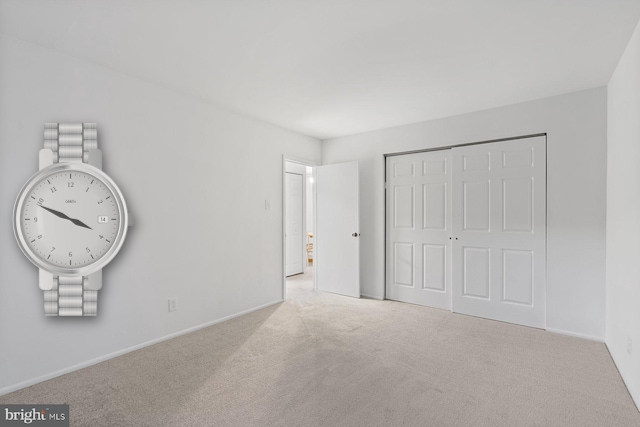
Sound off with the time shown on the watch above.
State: 3:49
